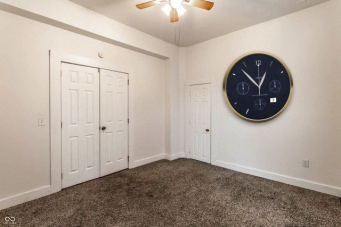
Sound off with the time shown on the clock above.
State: 12:53
